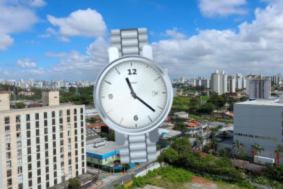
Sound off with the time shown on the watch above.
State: 11:22
